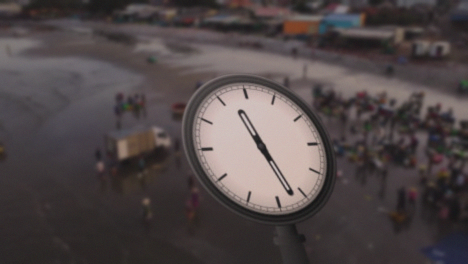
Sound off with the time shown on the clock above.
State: 11:27
